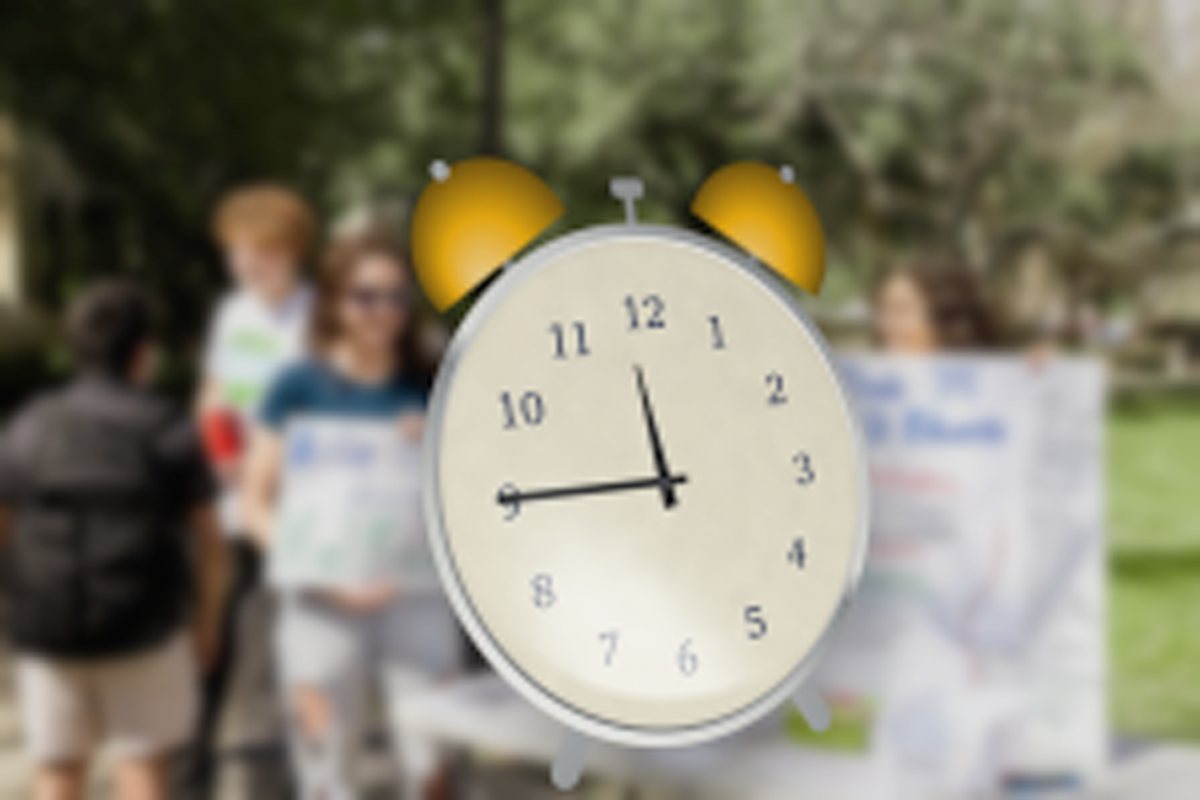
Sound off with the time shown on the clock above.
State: 11:45
